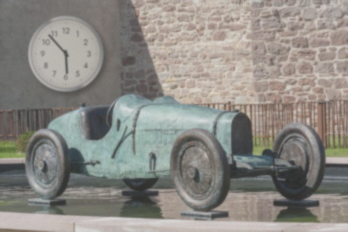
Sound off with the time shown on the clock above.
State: 5:53
